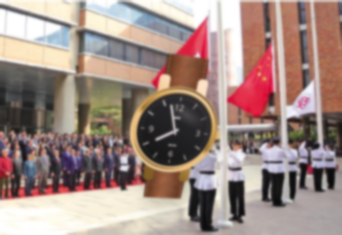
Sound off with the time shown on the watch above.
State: 7:57
